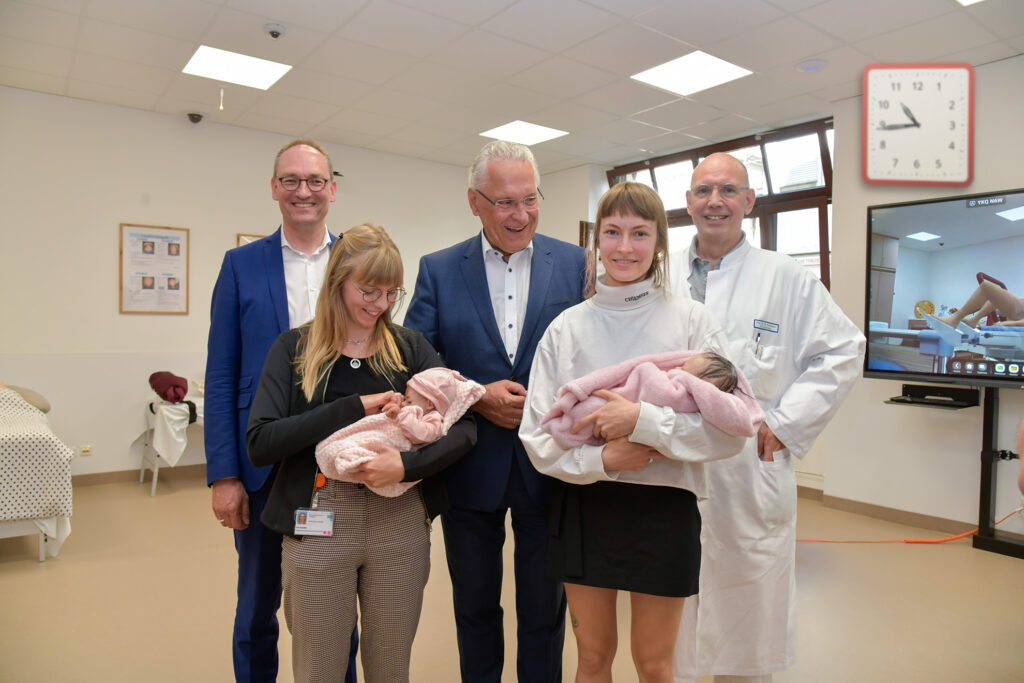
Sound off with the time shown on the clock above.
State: 10:44
